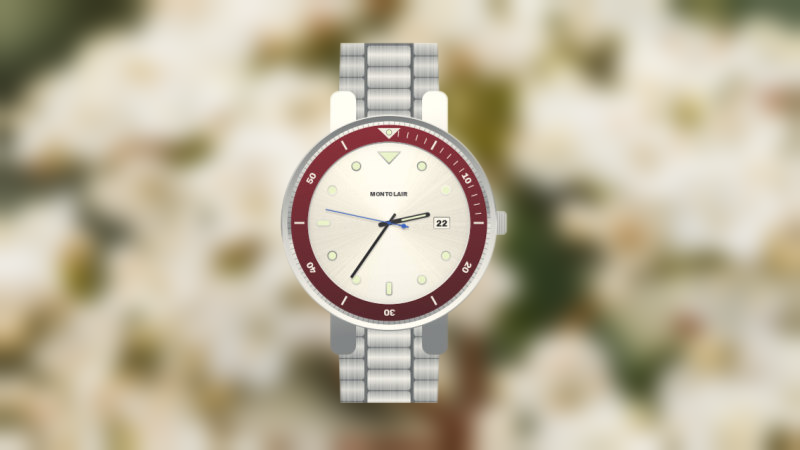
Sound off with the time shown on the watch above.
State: 2:35:47
